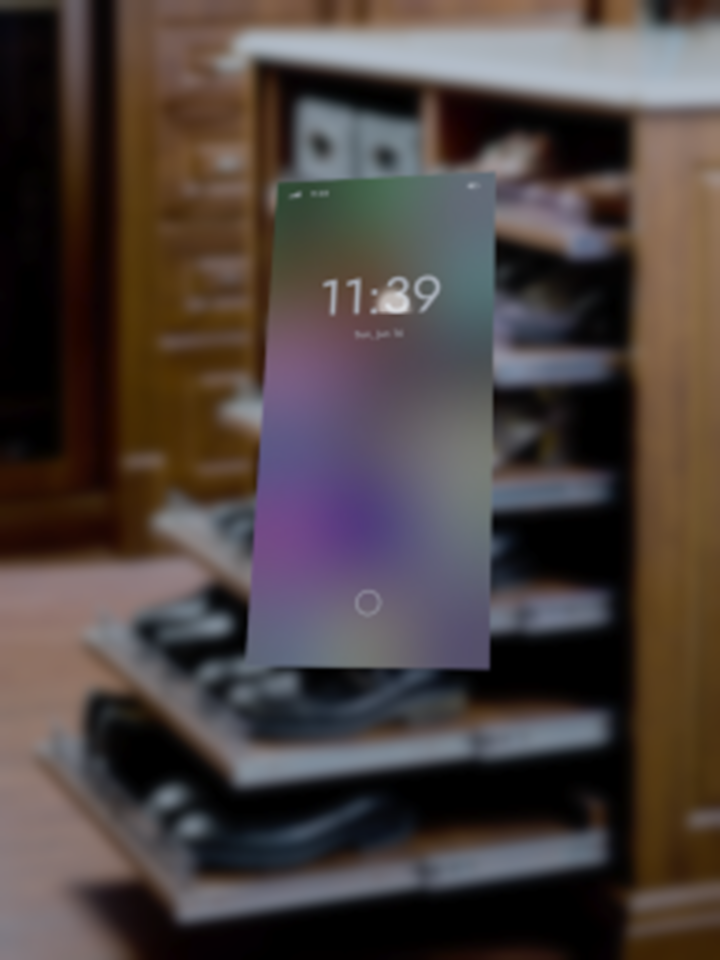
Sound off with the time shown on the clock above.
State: 11:39
